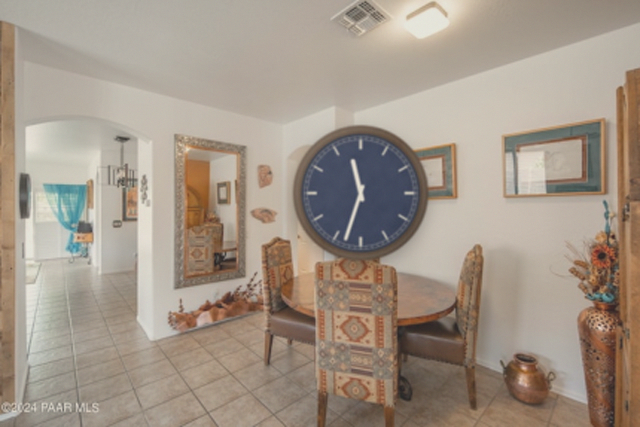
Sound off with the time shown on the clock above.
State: 11:33
